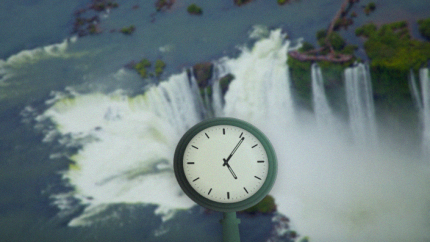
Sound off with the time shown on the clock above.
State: 5:06
